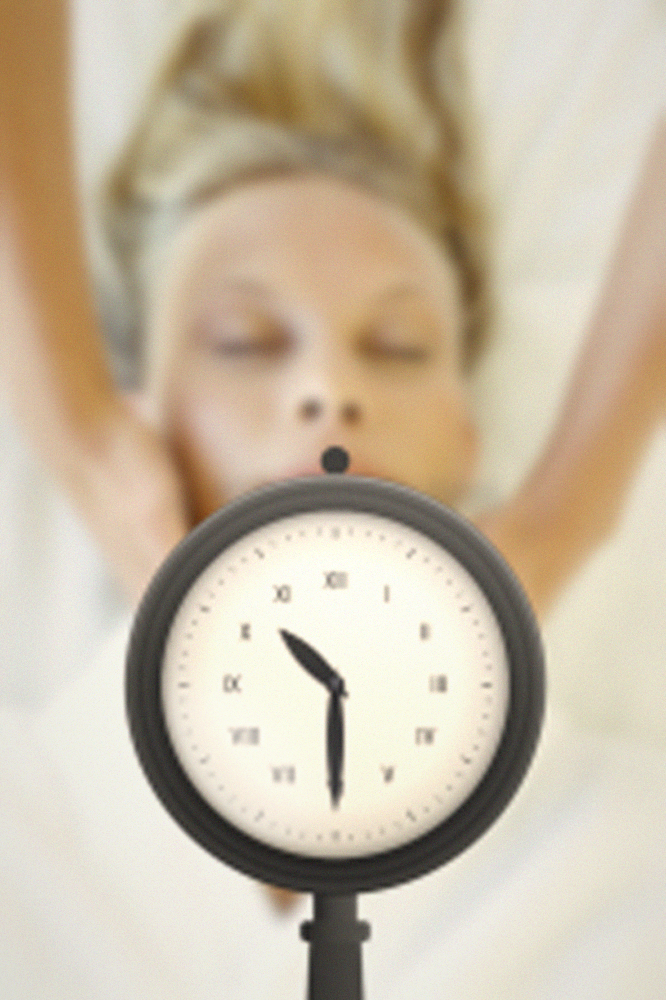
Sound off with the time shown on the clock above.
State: 10:30
